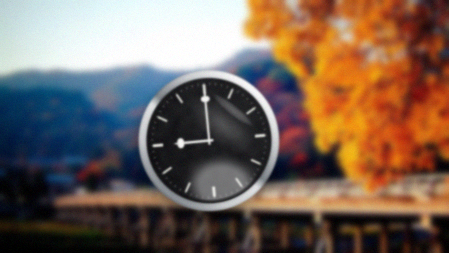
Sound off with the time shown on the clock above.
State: 9:00
